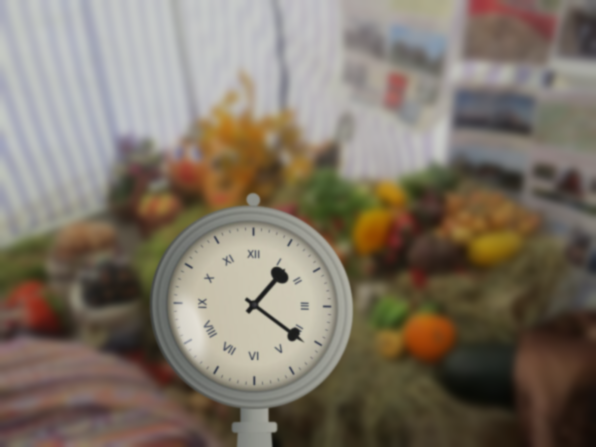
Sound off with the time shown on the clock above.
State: 1:21
